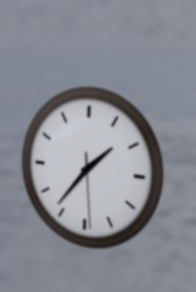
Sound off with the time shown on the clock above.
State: 1:36:29
